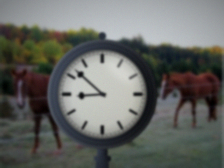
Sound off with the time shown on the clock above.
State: 8:52
